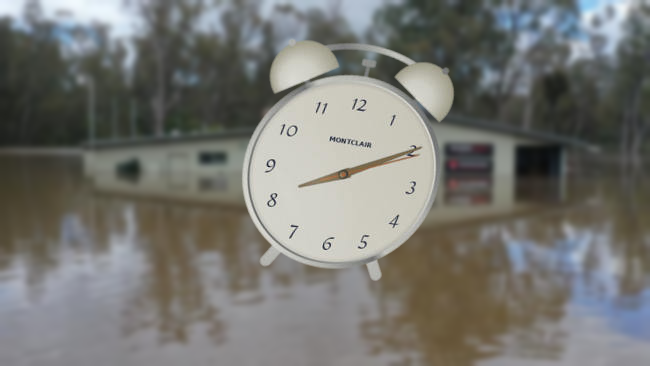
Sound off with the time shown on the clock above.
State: 8:10:11
